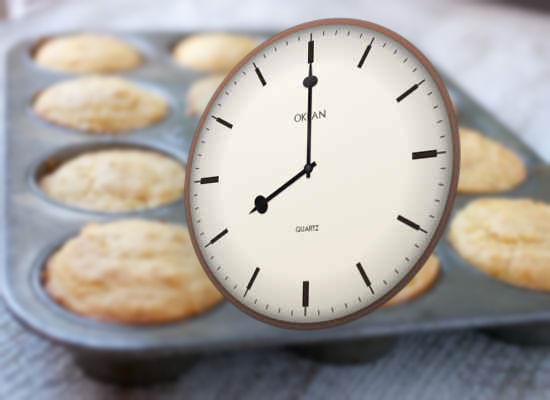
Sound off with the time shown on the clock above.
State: 8:00
